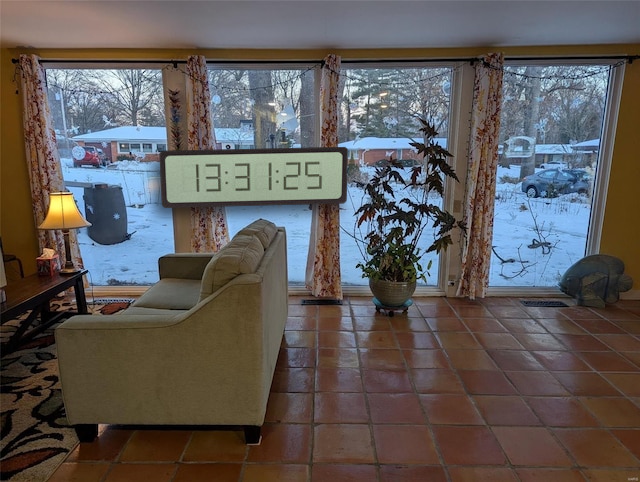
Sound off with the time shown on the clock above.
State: 13:31:25
